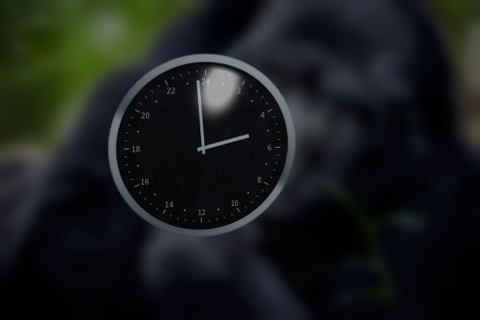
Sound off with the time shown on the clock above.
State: 4:59
